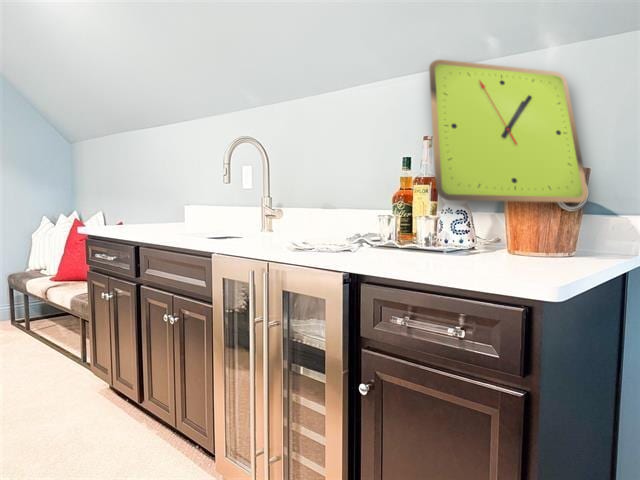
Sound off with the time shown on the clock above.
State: 1:05:56
